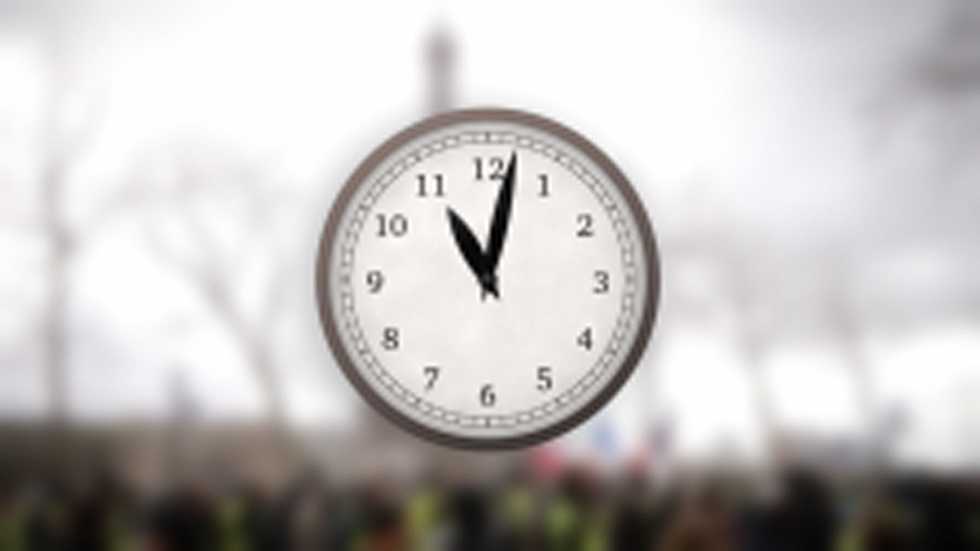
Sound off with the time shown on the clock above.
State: 11:02
